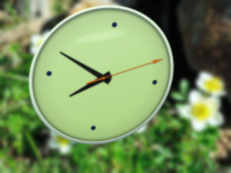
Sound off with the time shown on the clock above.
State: 7:49:11
